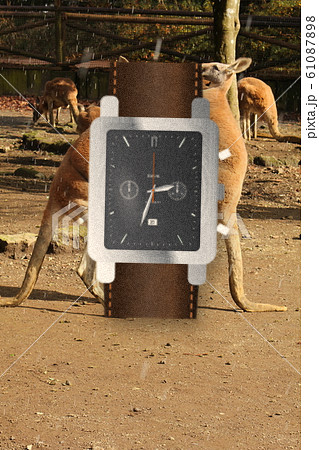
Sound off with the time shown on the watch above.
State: 2:33
